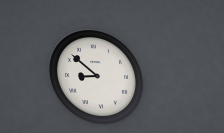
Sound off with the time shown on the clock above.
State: 8:52
